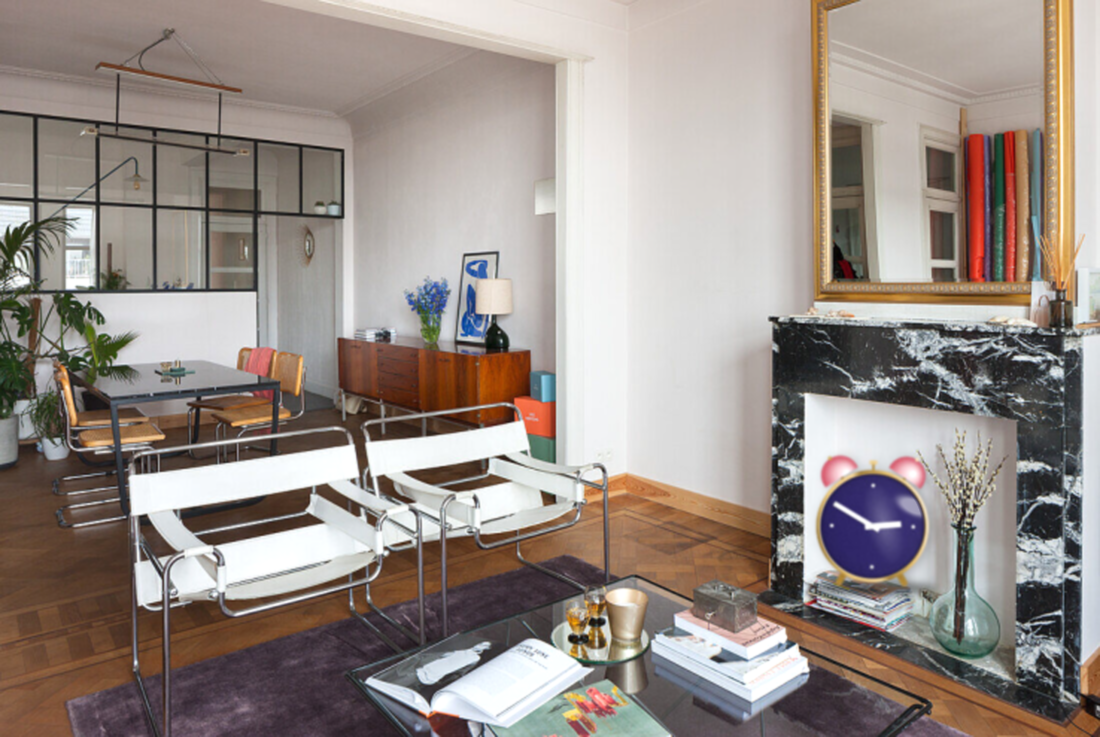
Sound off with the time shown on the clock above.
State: 2:50
